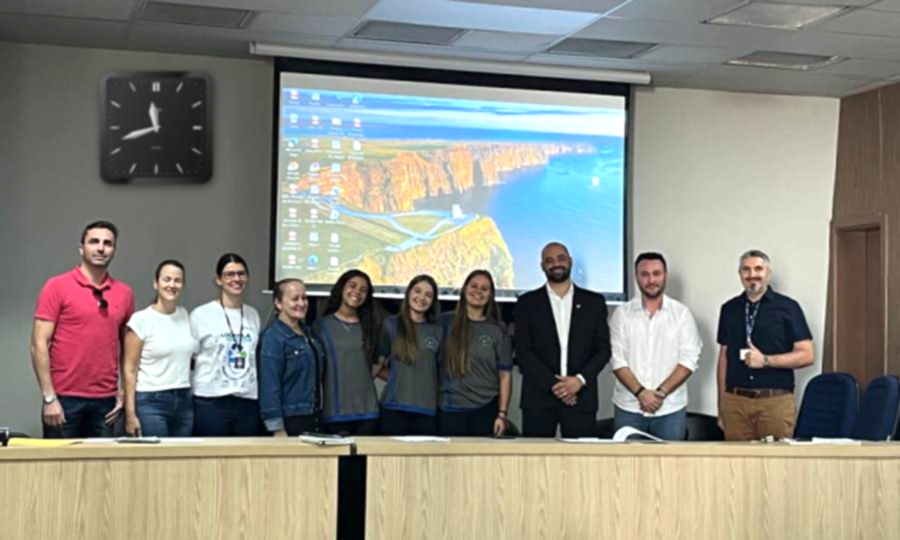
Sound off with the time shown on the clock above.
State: 11:42
